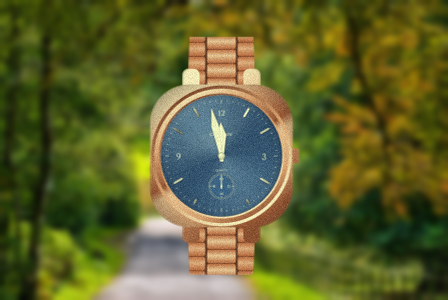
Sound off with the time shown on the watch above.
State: 11:58
